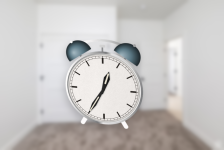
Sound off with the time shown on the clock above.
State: 12:35
